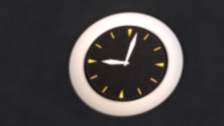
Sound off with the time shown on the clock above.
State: 9:02
